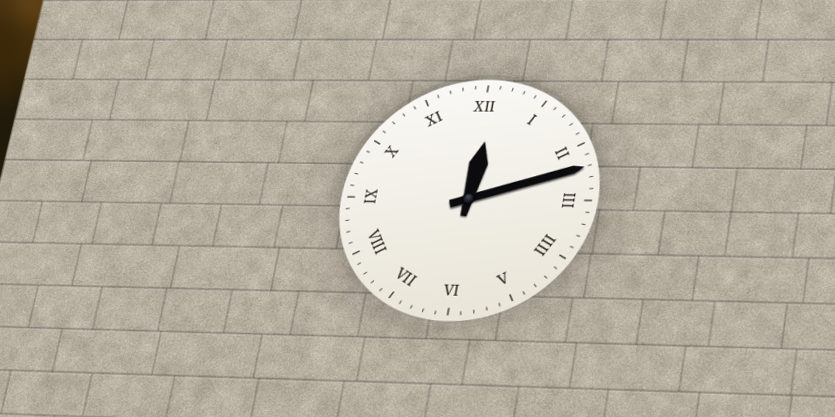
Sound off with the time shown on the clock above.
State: 12:12
